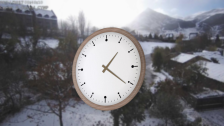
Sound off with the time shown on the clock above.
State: 1:21
